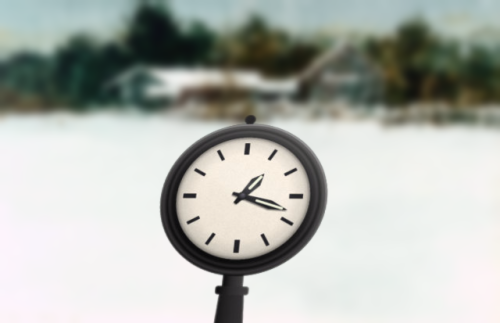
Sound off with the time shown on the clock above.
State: 1:18
